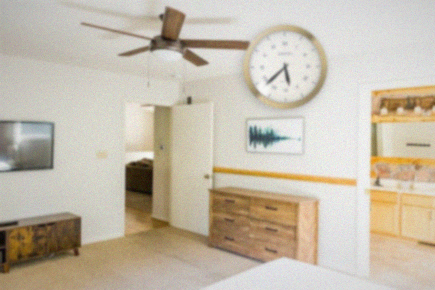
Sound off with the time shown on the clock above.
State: 5:38
